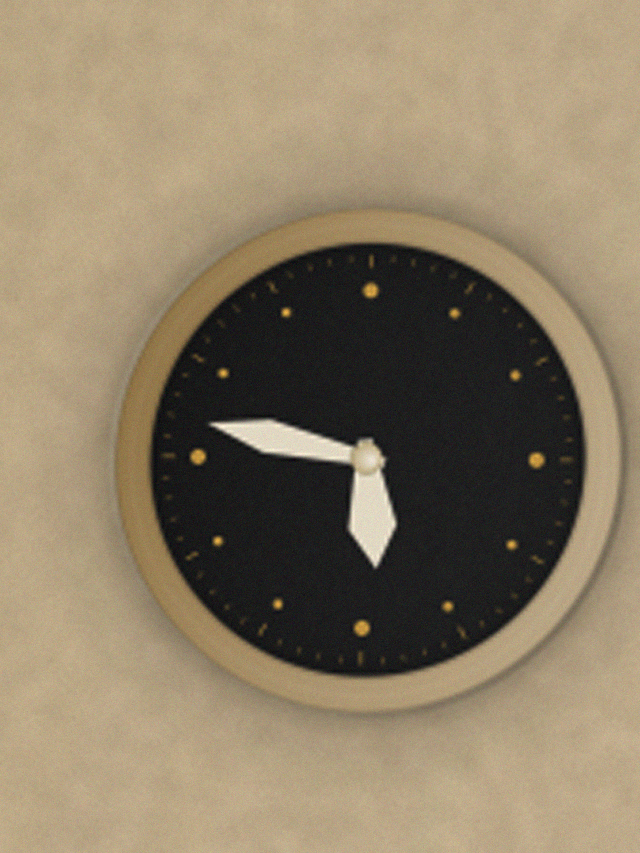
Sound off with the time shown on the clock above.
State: 5:47
